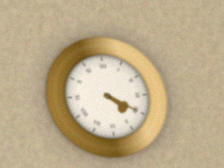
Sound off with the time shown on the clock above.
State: 4:20
